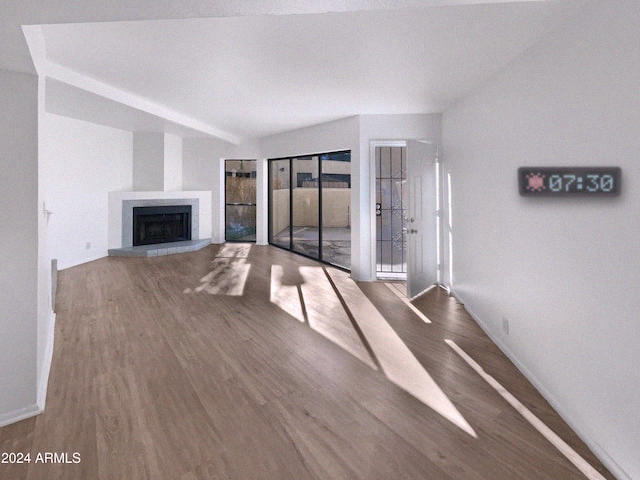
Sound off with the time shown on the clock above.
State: 7:30
